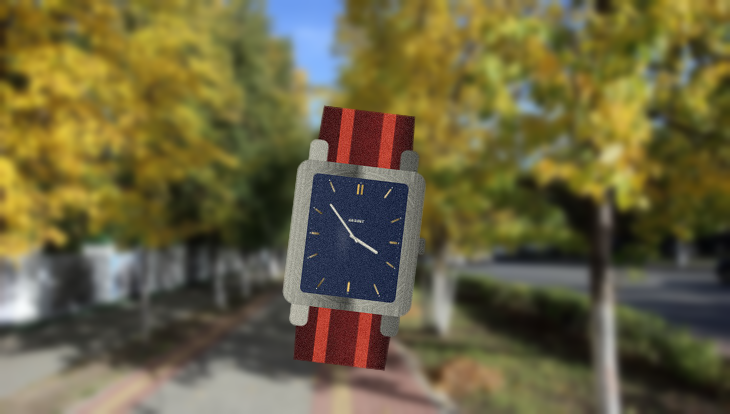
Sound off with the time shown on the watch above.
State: 3:53
